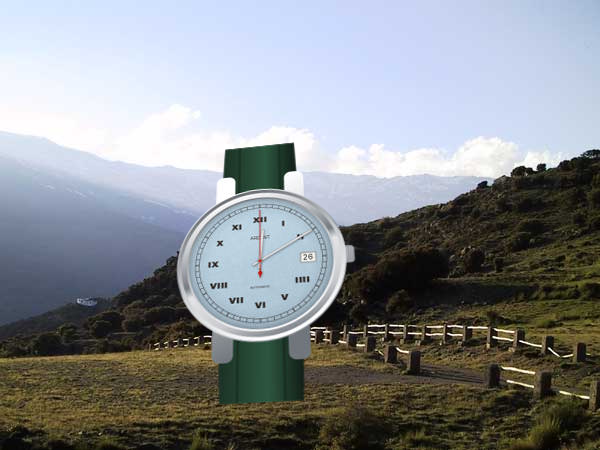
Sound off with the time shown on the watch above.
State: 12:10:00
